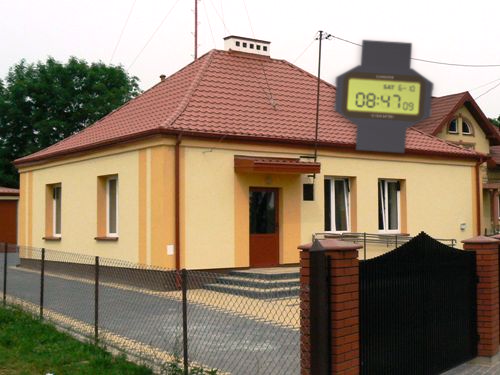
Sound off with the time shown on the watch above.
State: 8:47
